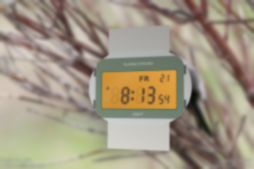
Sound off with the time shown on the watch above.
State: 8:13
